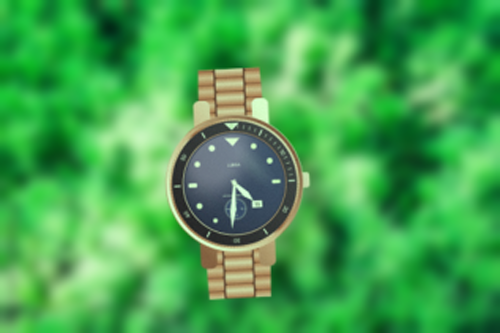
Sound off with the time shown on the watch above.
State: 4:31
